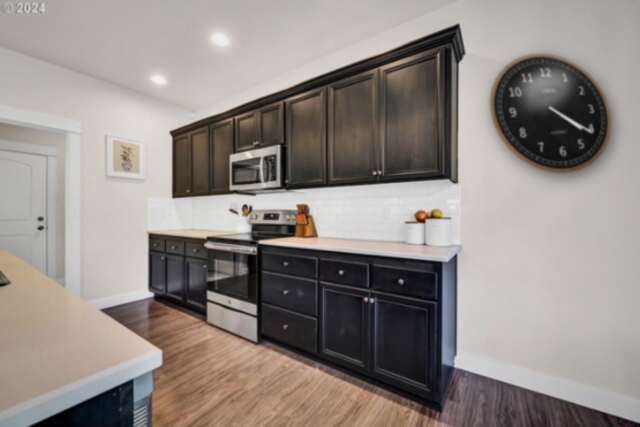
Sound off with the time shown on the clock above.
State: 4:21
